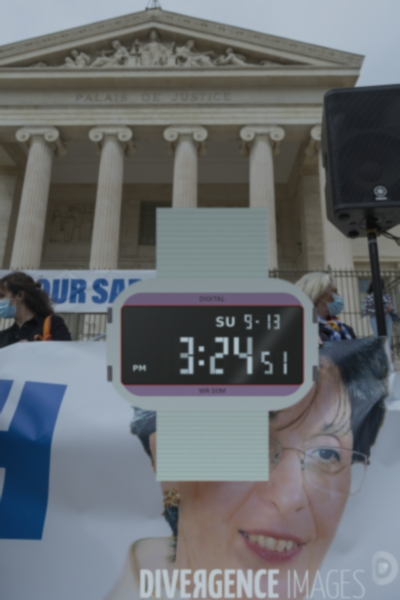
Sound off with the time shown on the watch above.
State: 3:24:51
